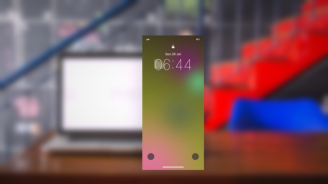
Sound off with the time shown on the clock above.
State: 6:44
